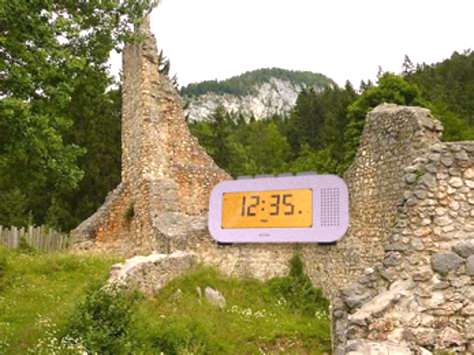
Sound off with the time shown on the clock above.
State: 12:35
